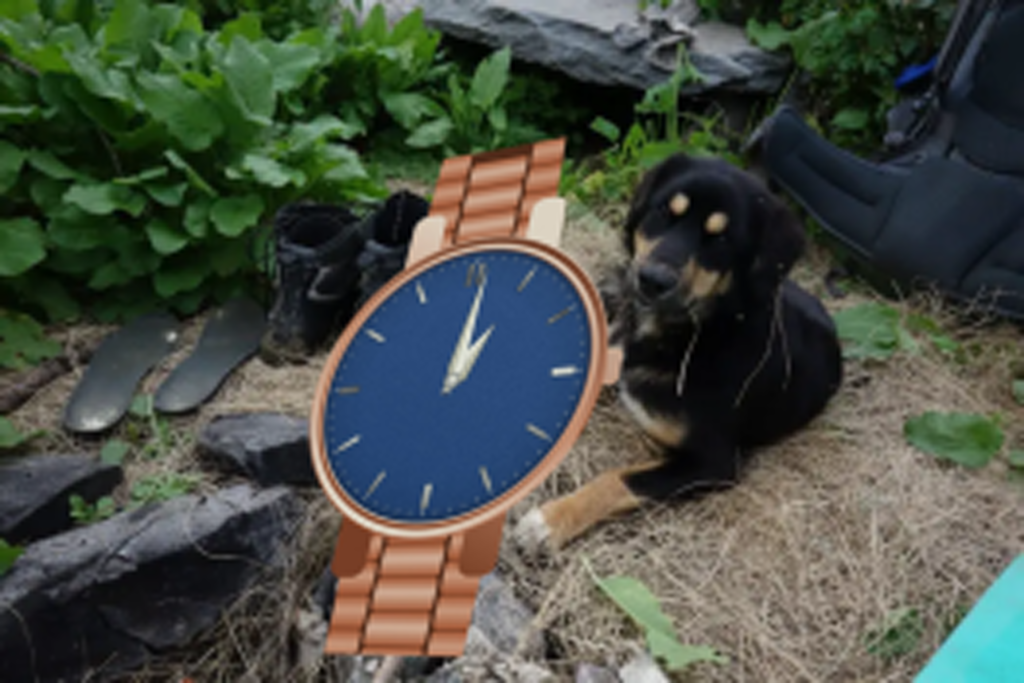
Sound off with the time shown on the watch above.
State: 1:01
